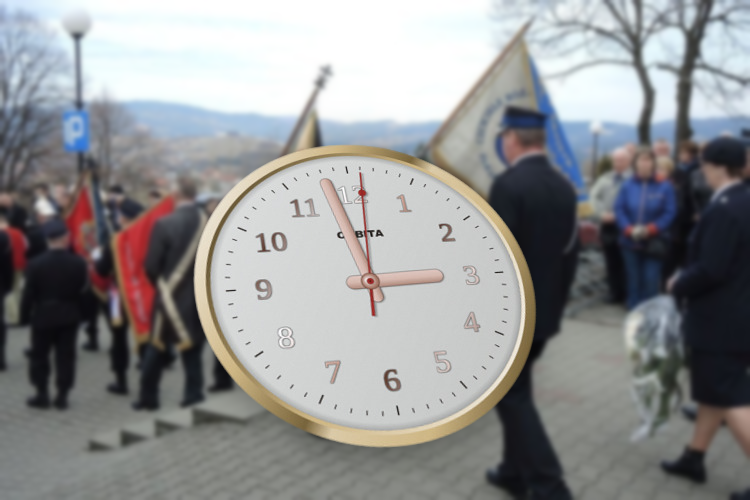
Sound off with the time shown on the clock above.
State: 2:58:01
